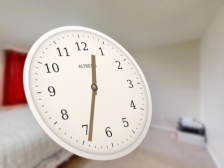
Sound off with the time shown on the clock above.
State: 12:34
